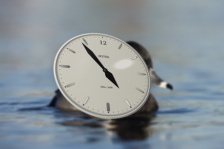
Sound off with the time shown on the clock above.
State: 4:54
